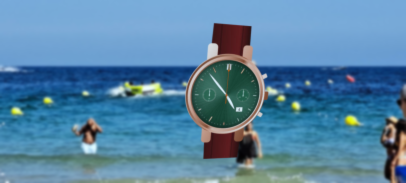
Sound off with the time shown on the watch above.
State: 4:53
